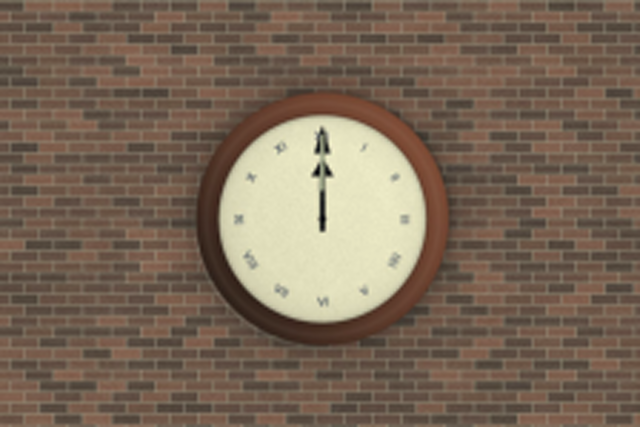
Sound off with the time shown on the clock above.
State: 12:00
